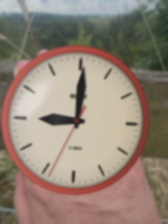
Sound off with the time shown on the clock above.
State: 9:00:34
